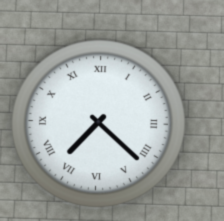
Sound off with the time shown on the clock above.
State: 7:22
